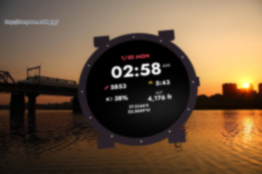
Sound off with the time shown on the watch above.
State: 2:58
